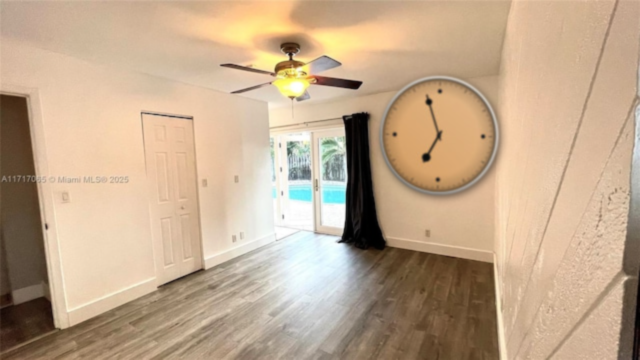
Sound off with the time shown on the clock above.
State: 6:57
